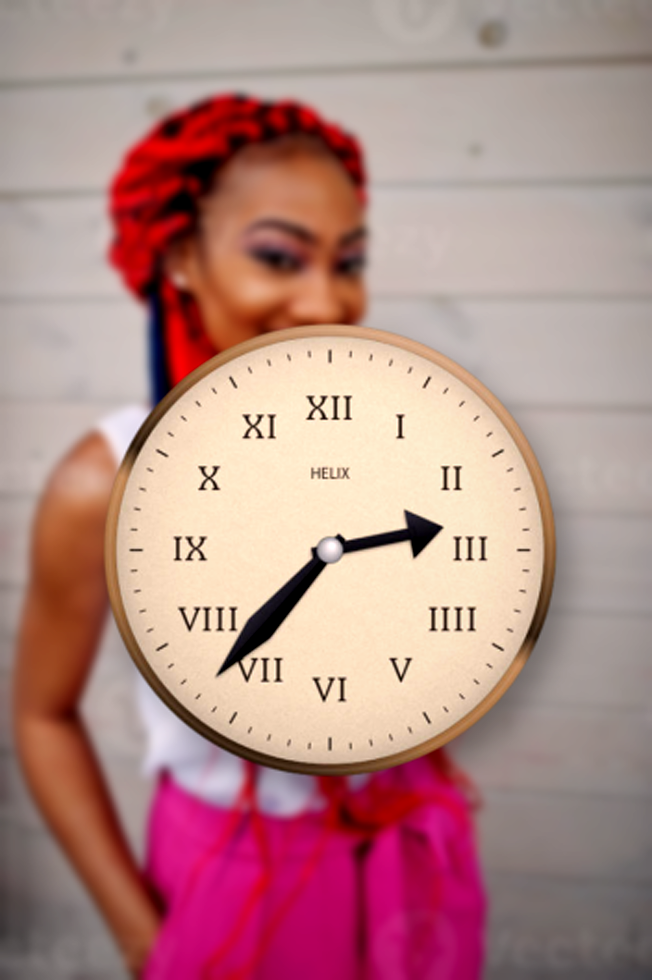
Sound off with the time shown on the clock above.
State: 2:37
